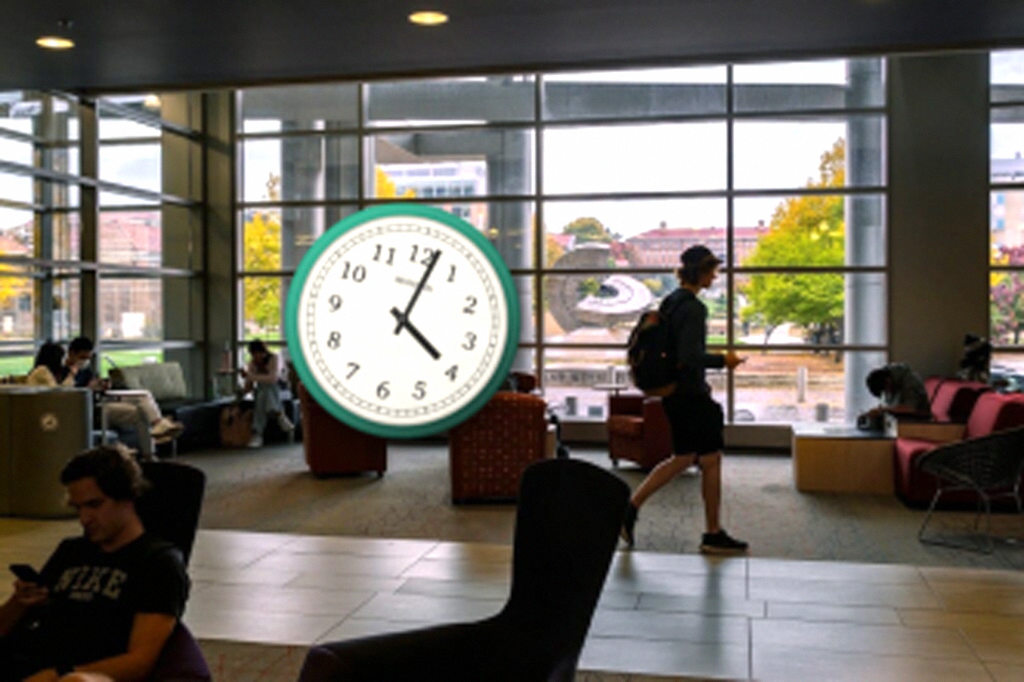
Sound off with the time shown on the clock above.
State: 4:02
